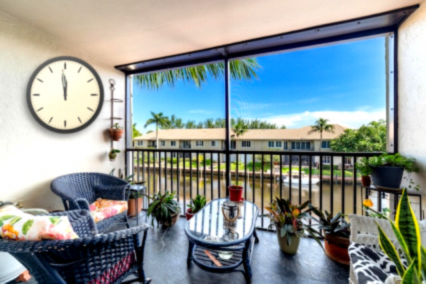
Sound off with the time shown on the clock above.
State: 11:59
